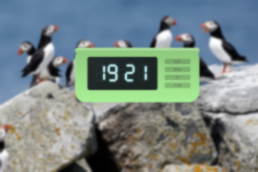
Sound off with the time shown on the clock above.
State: 19:21
